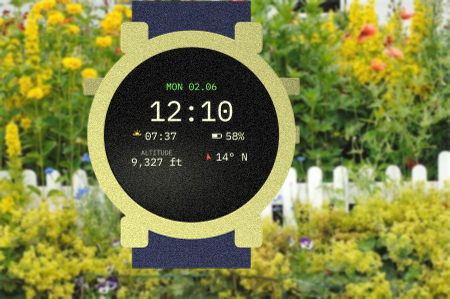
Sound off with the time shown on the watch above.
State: 12:10
